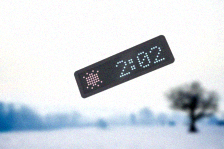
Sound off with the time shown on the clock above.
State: 2:02
